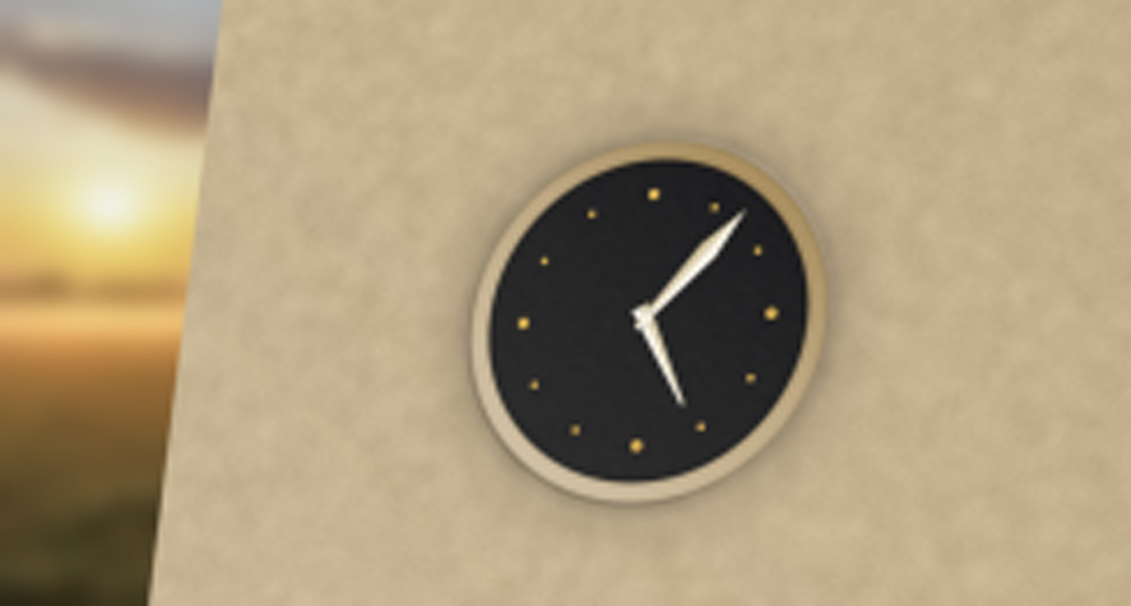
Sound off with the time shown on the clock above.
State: 5:07
